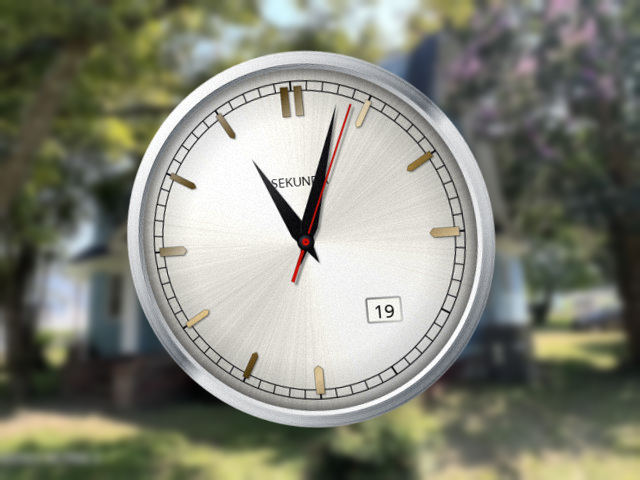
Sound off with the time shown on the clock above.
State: 11:03:04
